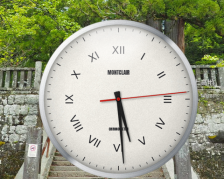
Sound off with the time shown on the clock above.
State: 5:29:14
